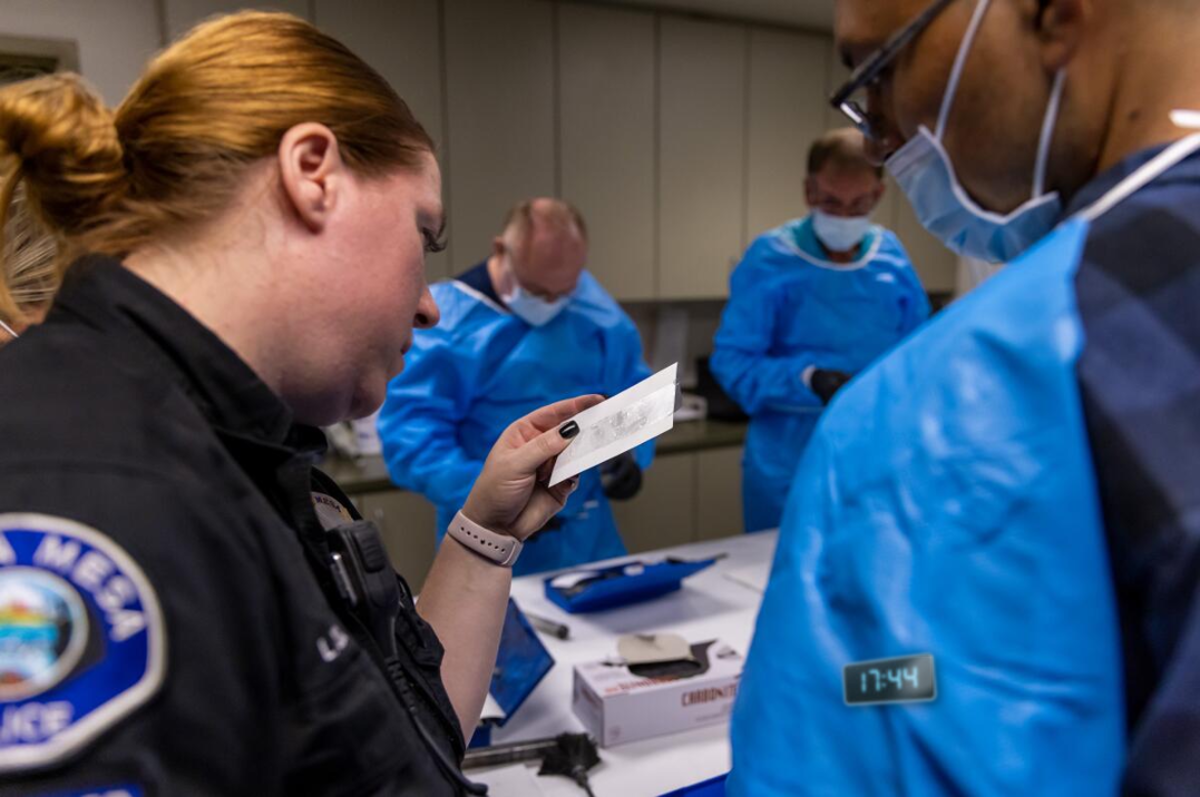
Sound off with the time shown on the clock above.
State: 17:44
